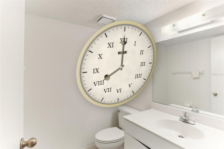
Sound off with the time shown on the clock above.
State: 8:00
